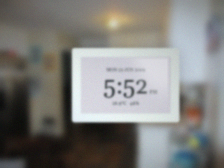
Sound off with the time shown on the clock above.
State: 5:52
